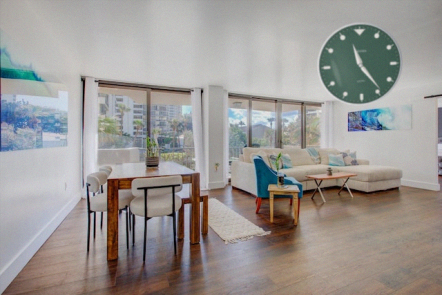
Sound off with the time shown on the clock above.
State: 11:24
